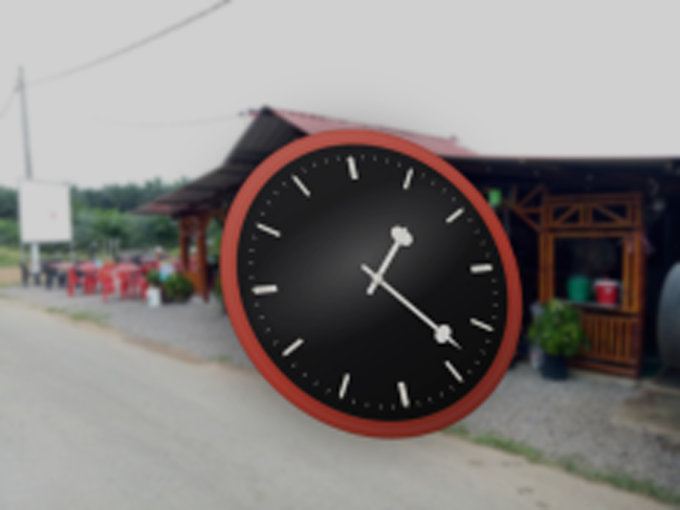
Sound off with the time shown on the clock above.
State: 1:23
